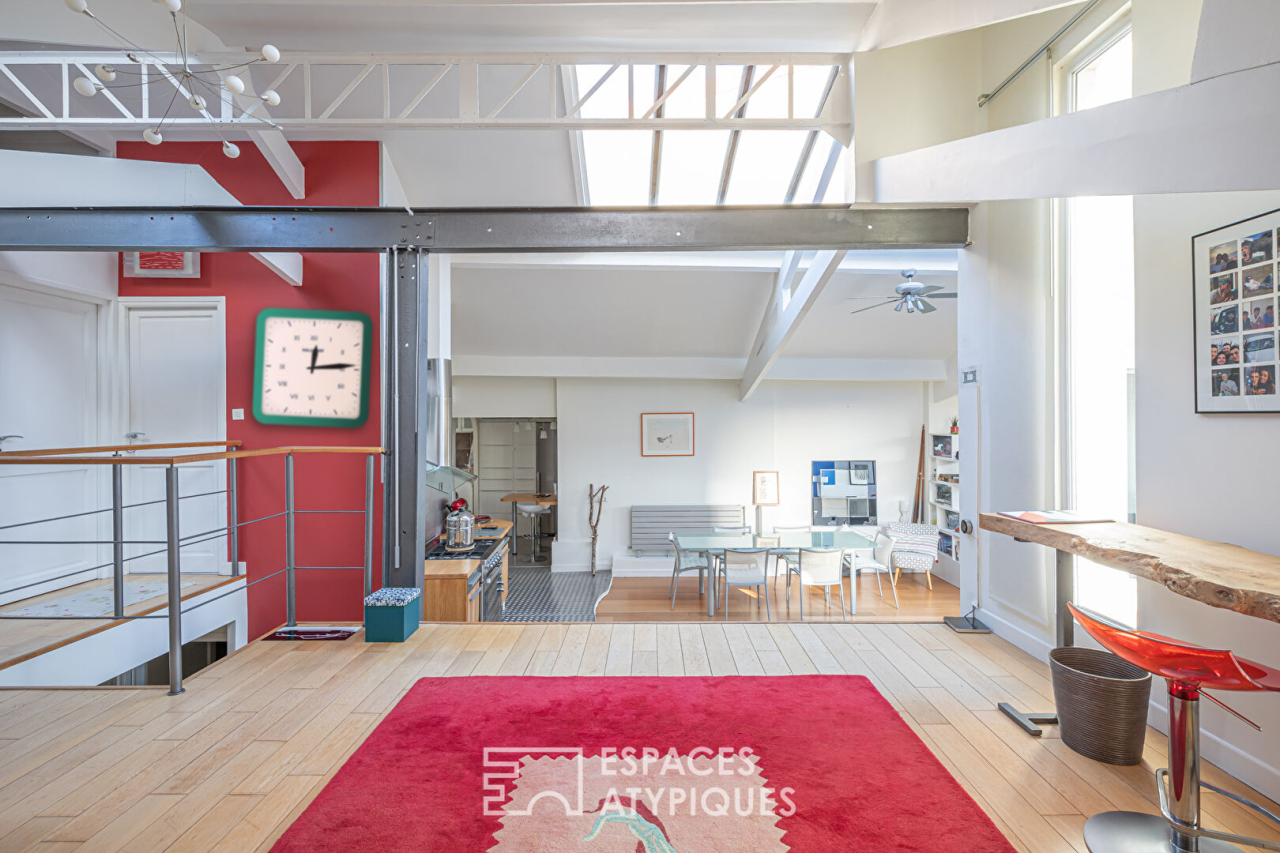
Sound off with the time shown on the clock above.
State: 12:14
